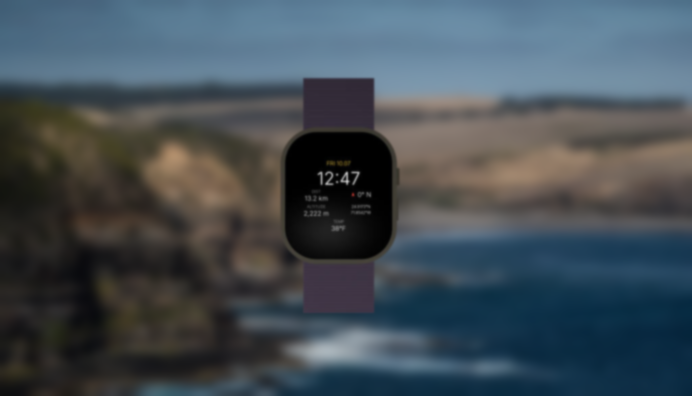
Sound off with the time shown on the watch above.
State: 12:47
